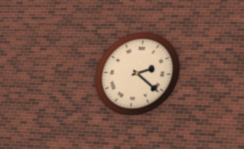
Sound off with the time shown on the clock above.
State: 2:21
